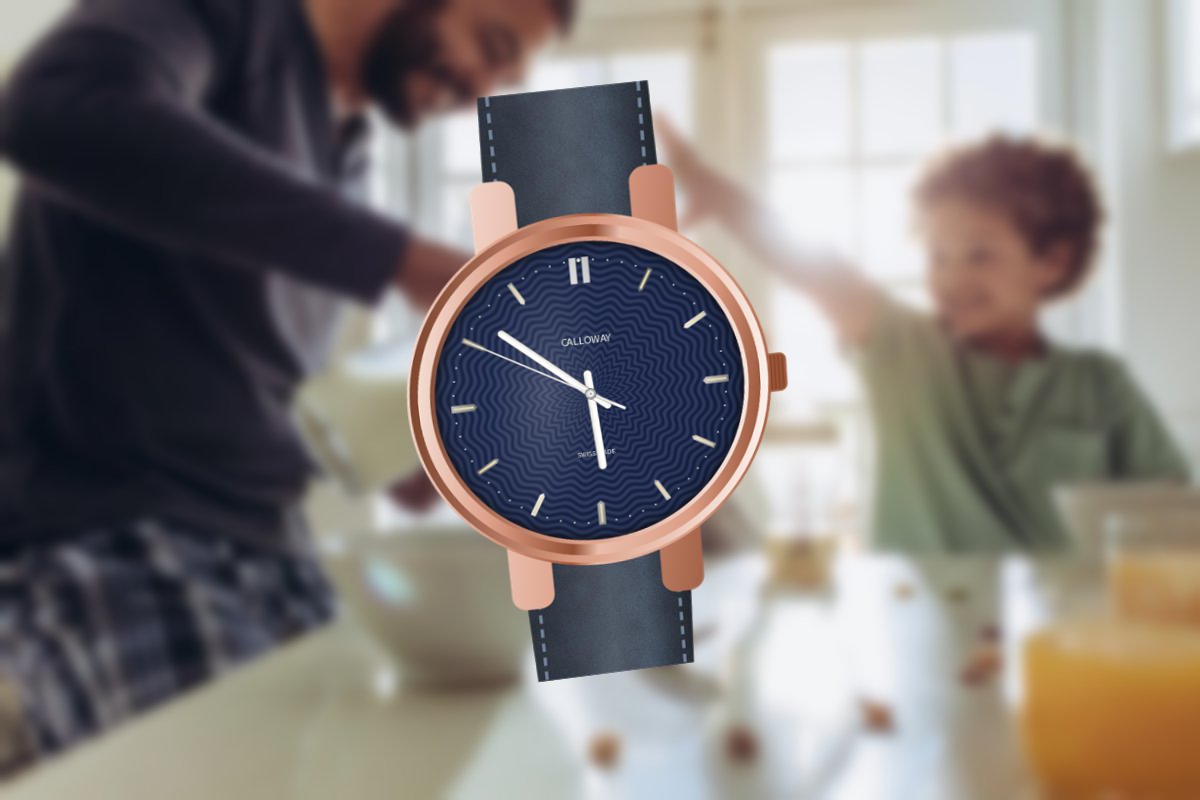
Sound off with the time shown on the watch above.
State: 5:51:50
